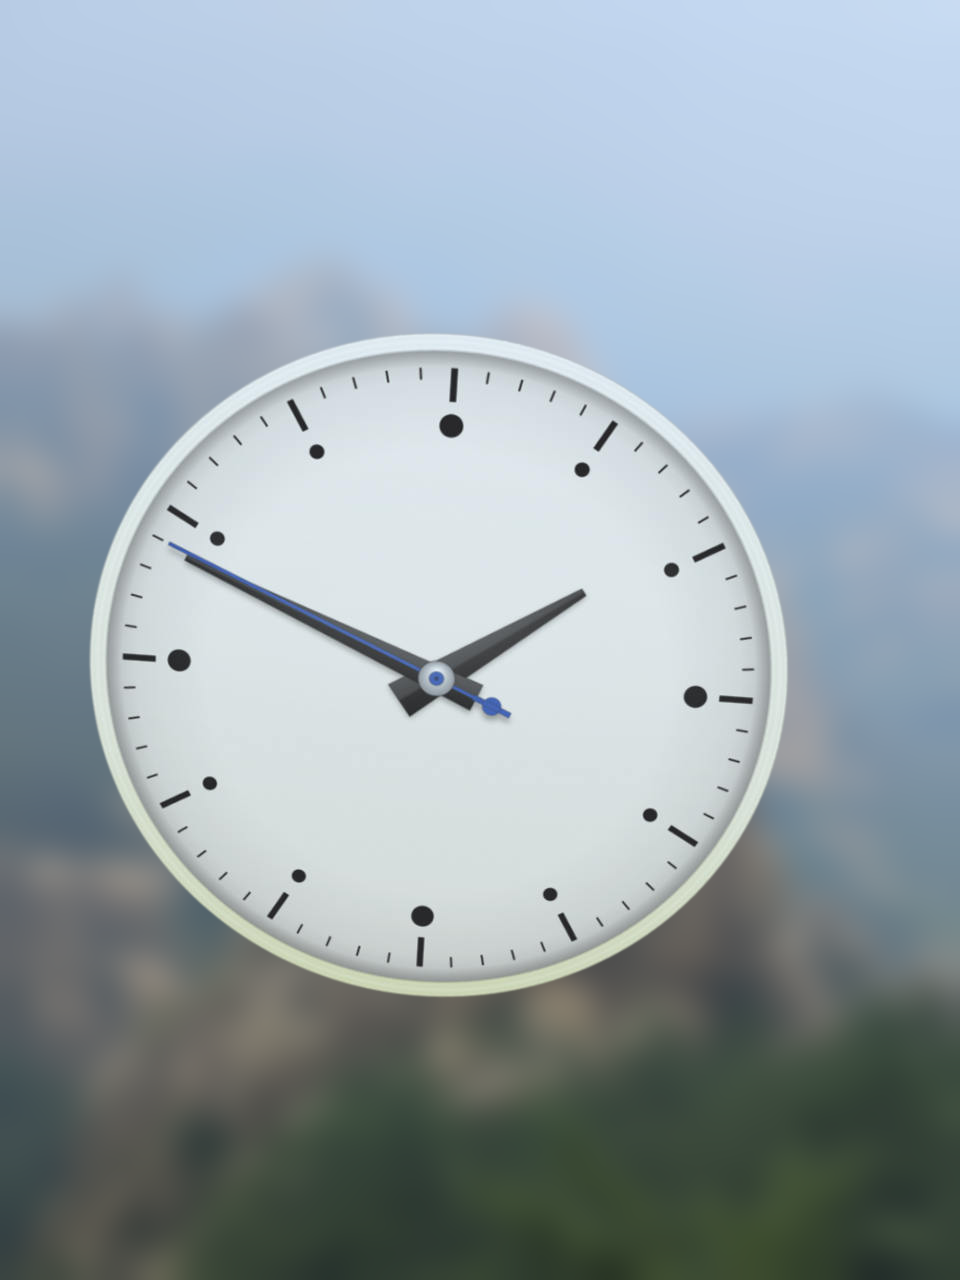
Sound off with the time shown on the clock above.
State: 1:48:49
